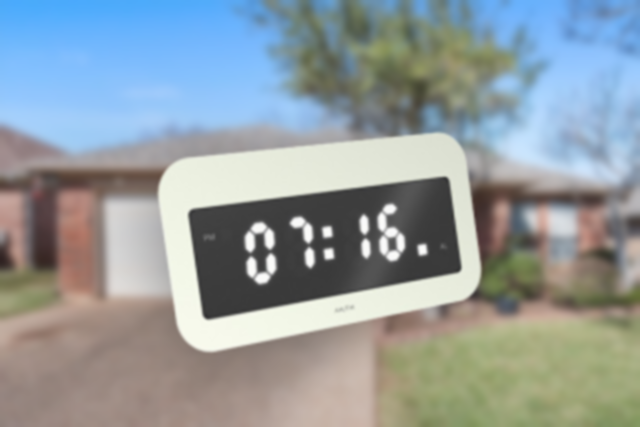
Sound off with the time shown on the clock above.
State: 7:16
